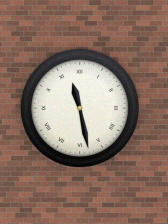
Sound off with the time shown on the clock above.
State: 11:28
